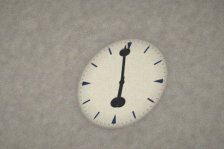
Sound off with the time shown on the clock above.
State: 5:59
